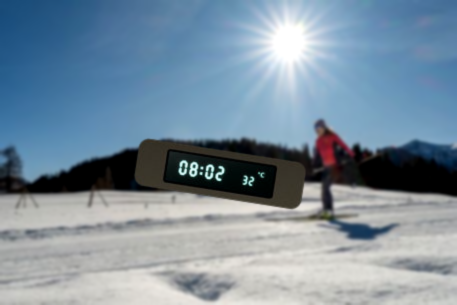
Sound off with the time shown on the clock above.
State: 8:02
